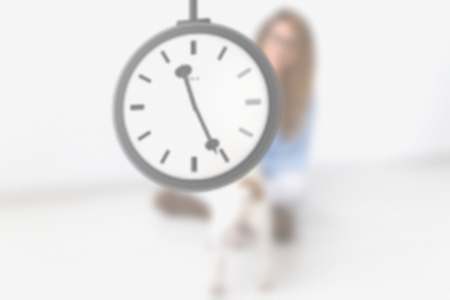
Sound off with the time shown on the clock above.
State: 11:26
